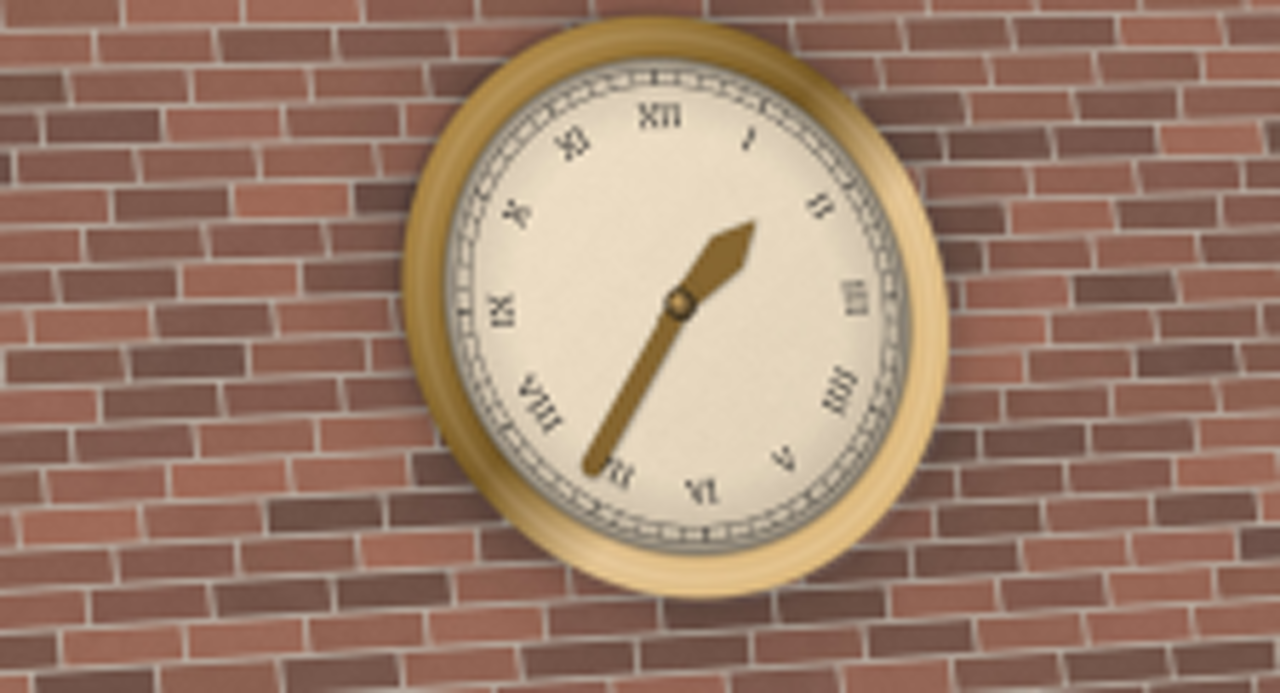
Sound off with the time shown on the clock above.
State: 1:36
